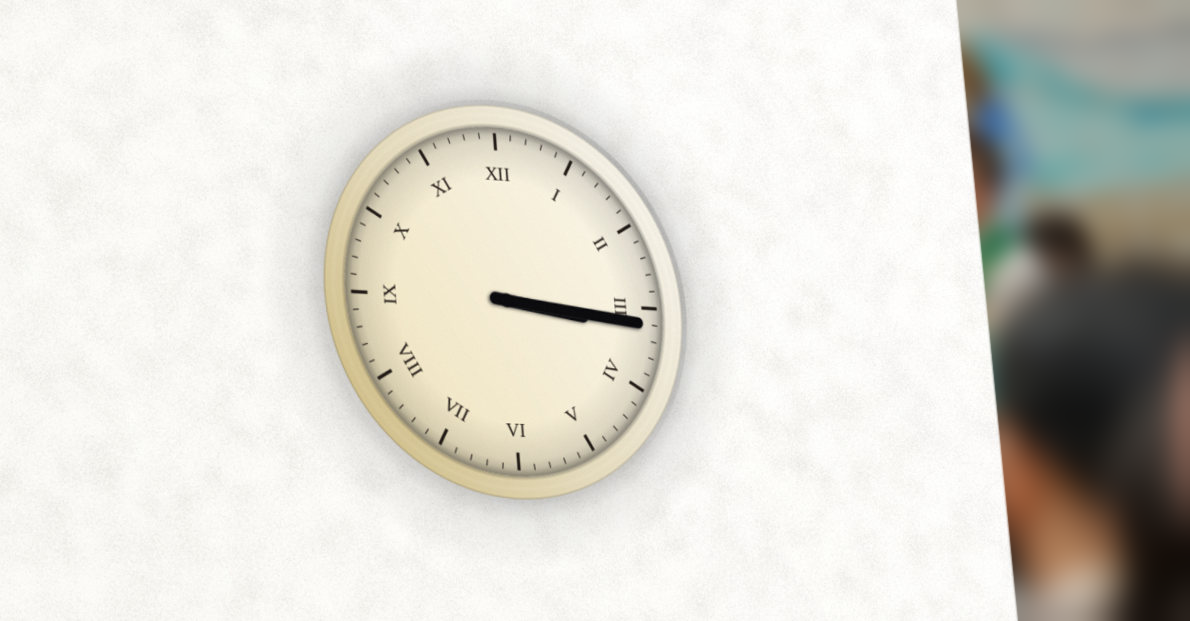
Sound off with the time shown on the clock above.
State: 3:16
